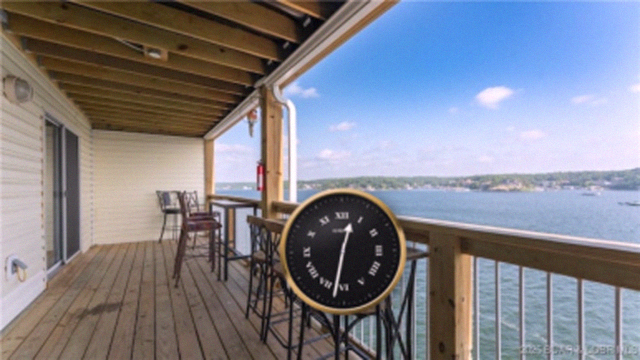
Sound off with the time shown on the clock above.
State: 12:32
